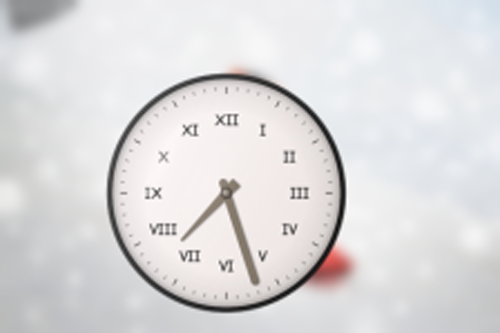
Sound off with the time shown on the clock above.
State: 7:27
